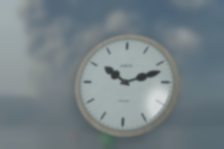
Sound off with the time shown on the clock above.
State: 10:12
